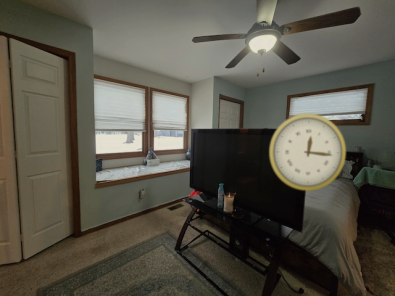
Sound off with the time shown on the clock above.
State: 12:16
